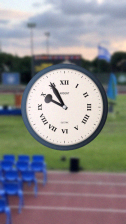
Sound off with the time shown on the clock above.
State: 9:55
